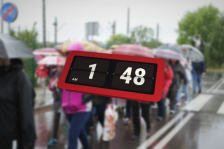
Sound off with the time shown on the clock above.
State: 1:48
